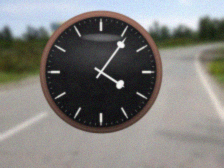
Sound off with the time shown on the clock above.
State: 4:06
